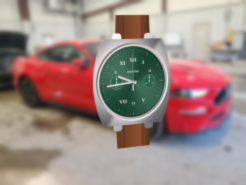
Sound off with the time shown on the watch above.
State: 9:44
